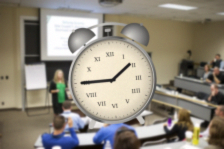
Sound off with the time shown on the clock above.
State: 1:45
